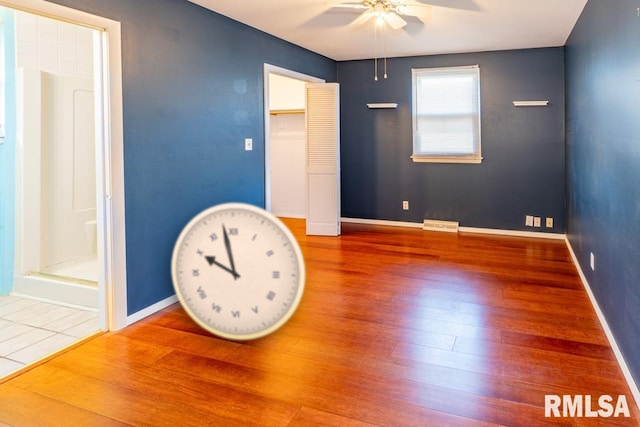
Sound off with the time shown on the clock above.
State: 9:58
